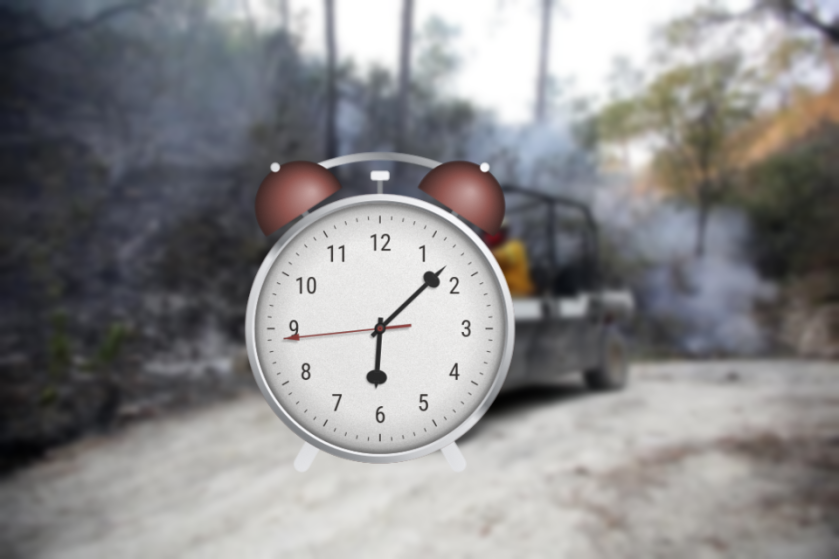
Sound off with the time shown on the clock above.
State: 6:07:44
